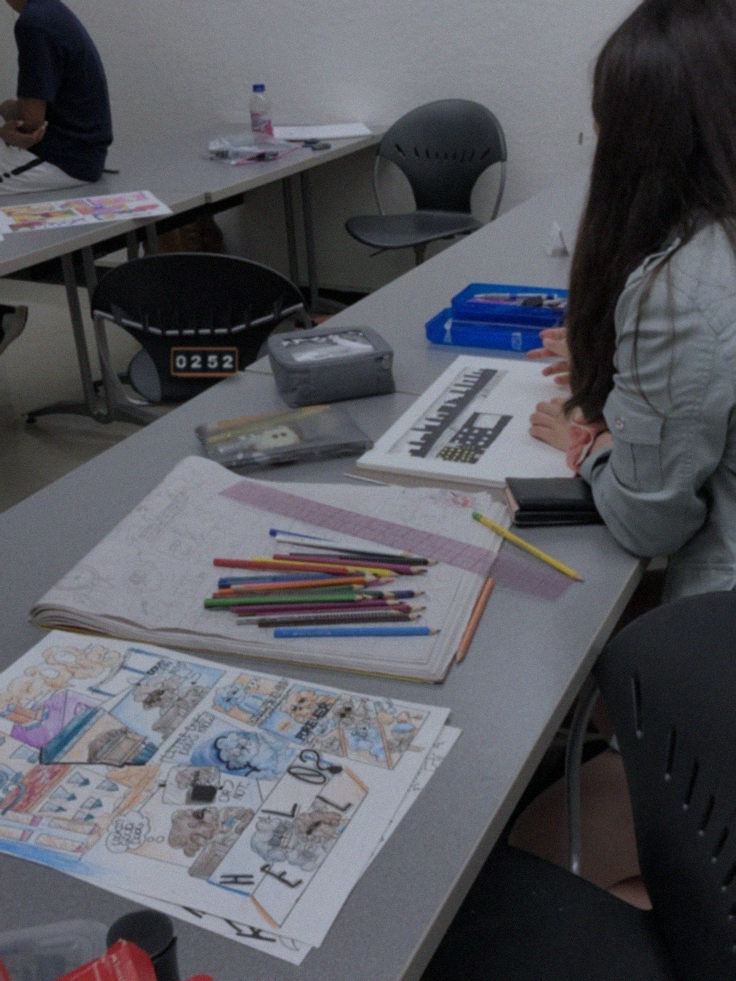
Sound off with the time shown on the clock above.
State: 2:52
